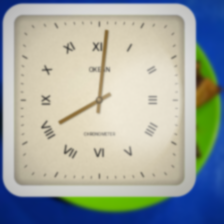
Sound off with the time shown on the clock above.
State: 8:01
